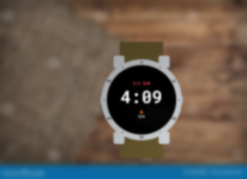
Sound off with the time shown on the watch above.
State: 4:09
